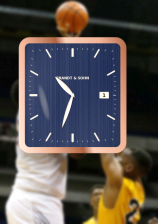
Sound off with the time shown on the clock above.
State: 10:33
